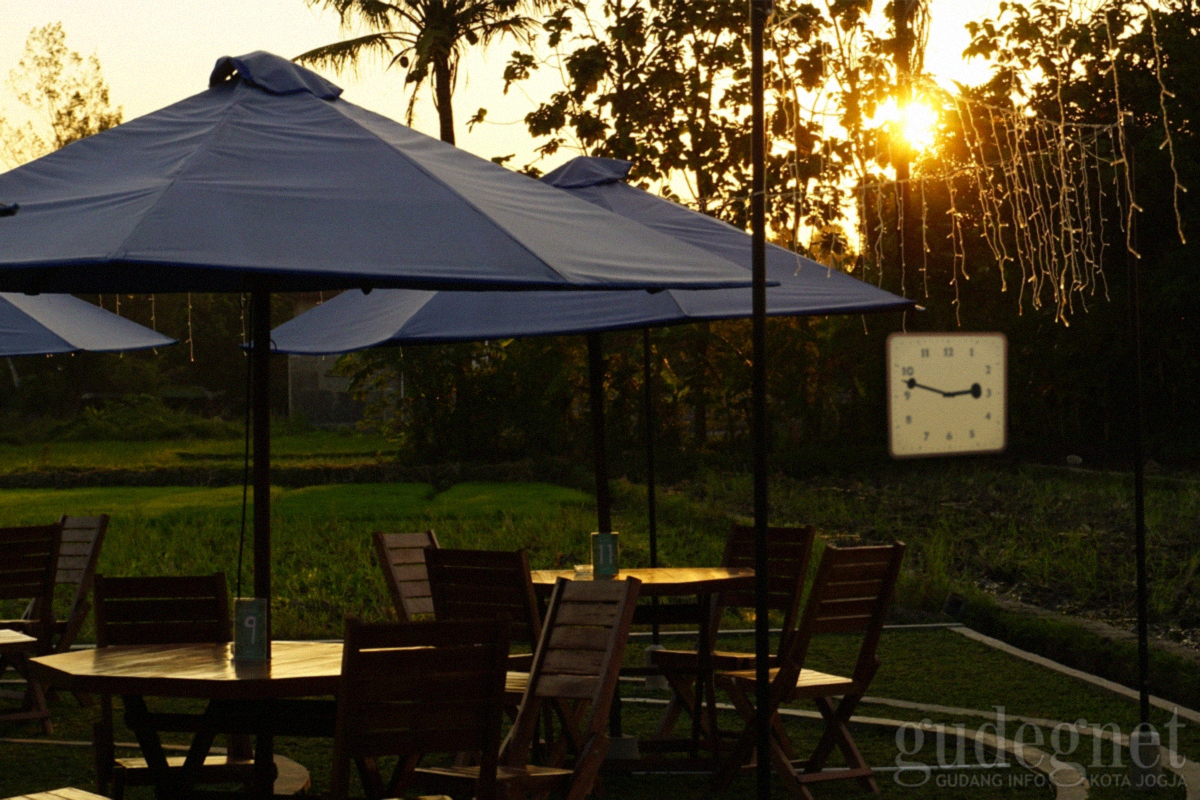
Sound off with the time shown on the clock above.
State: 2:48
